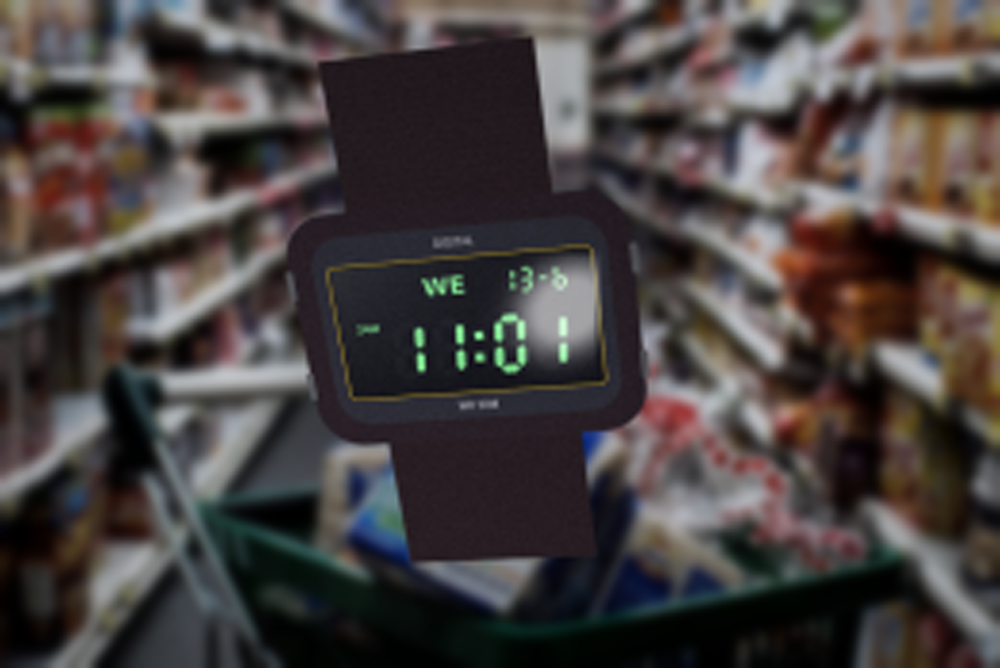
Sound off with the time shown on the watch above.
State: 11:01
